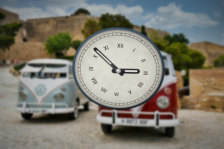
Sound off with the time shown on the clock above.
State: 2:52
